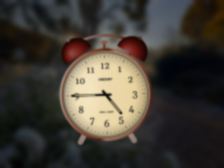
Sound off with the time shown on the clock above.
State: 4:45
